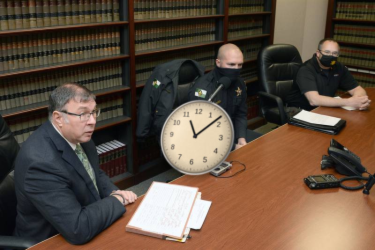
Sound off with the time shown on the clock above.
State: 11:08
